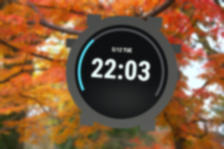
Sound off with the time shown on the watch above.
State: 22:03
